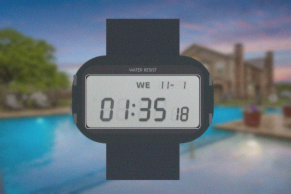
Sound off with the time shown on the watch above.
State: 1:35:18
